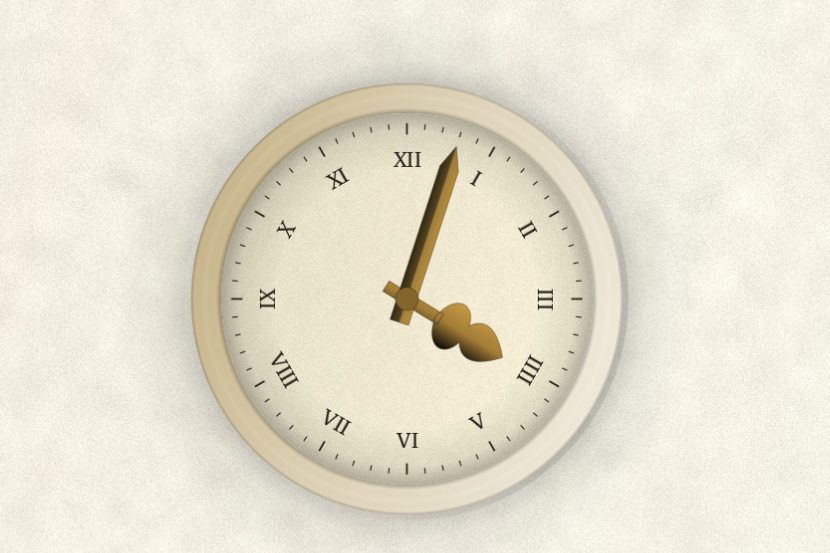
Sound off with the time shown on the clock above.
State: 4:03
